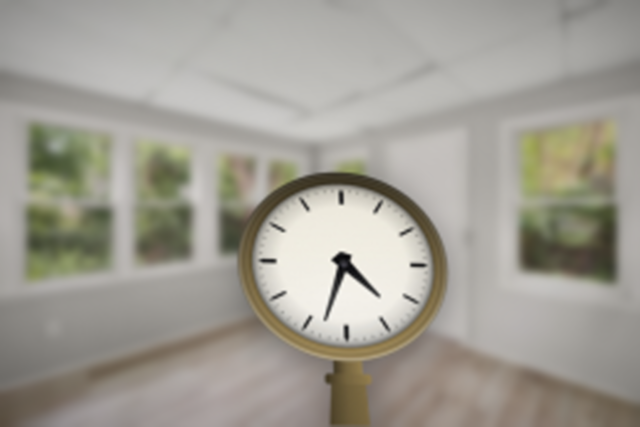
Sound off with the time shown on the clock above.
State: 4:33
